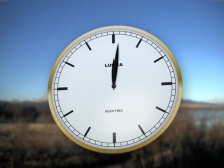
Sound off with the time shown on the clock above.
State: 12:01
